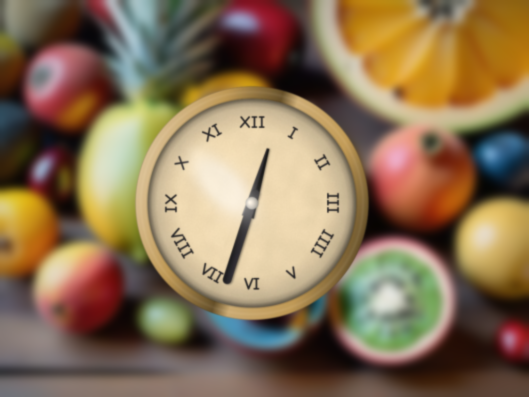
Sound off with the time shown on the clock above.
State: 12:33
